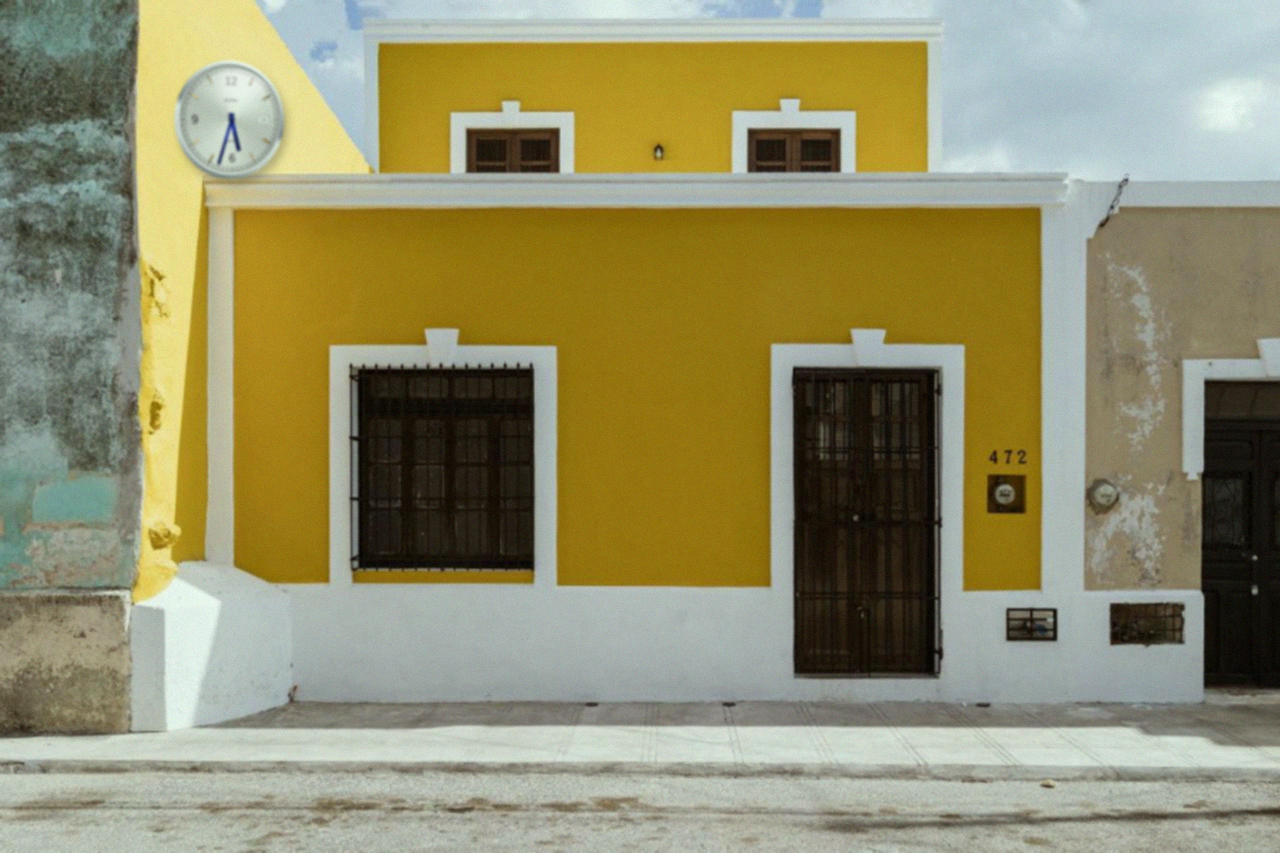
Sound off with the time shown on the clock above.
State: 5:33
